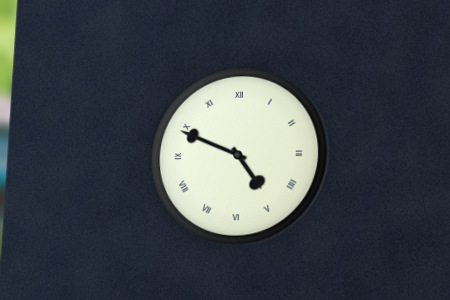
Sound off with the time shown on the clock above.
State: 4:49
